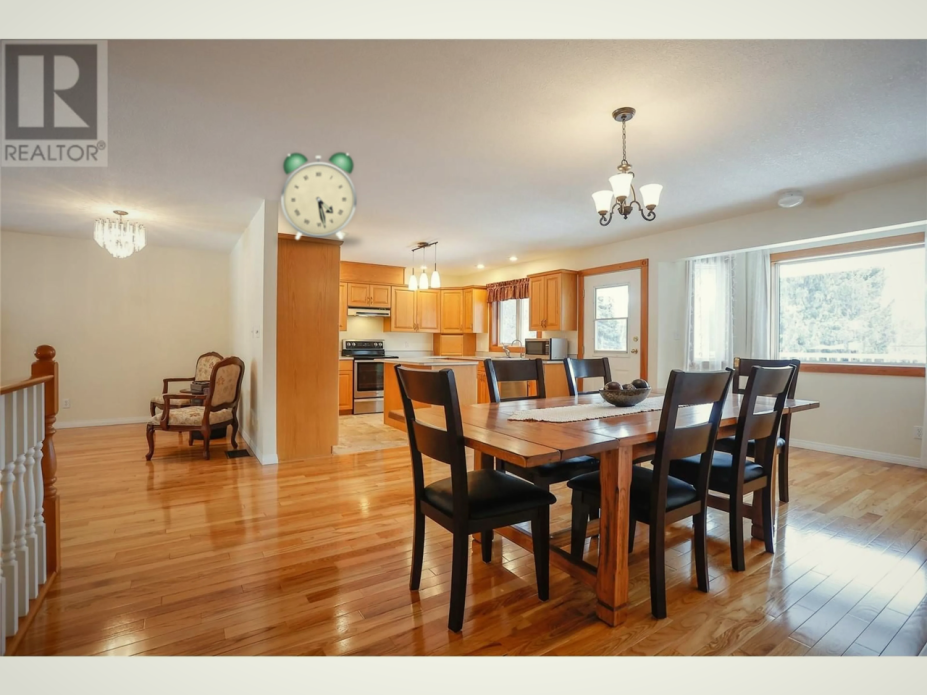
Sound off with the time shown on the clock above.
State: 4:28
